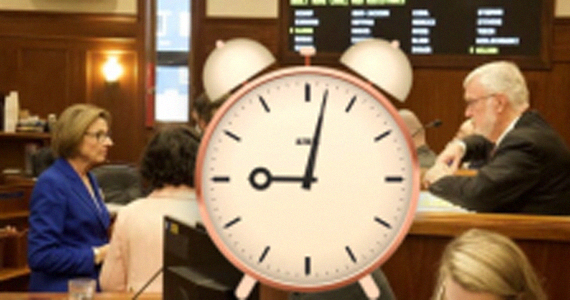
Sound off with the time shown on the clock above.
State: 9:02
